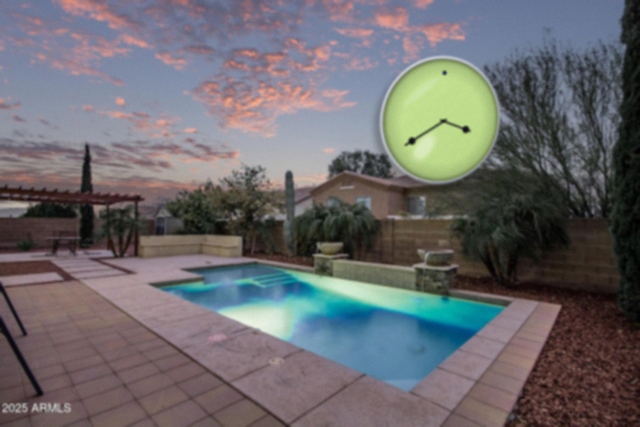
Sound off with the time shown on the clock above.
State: 3:40
